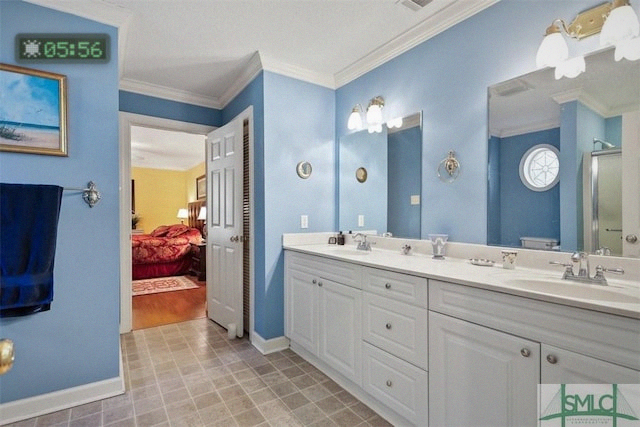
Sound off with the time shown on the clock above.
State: 5:56
